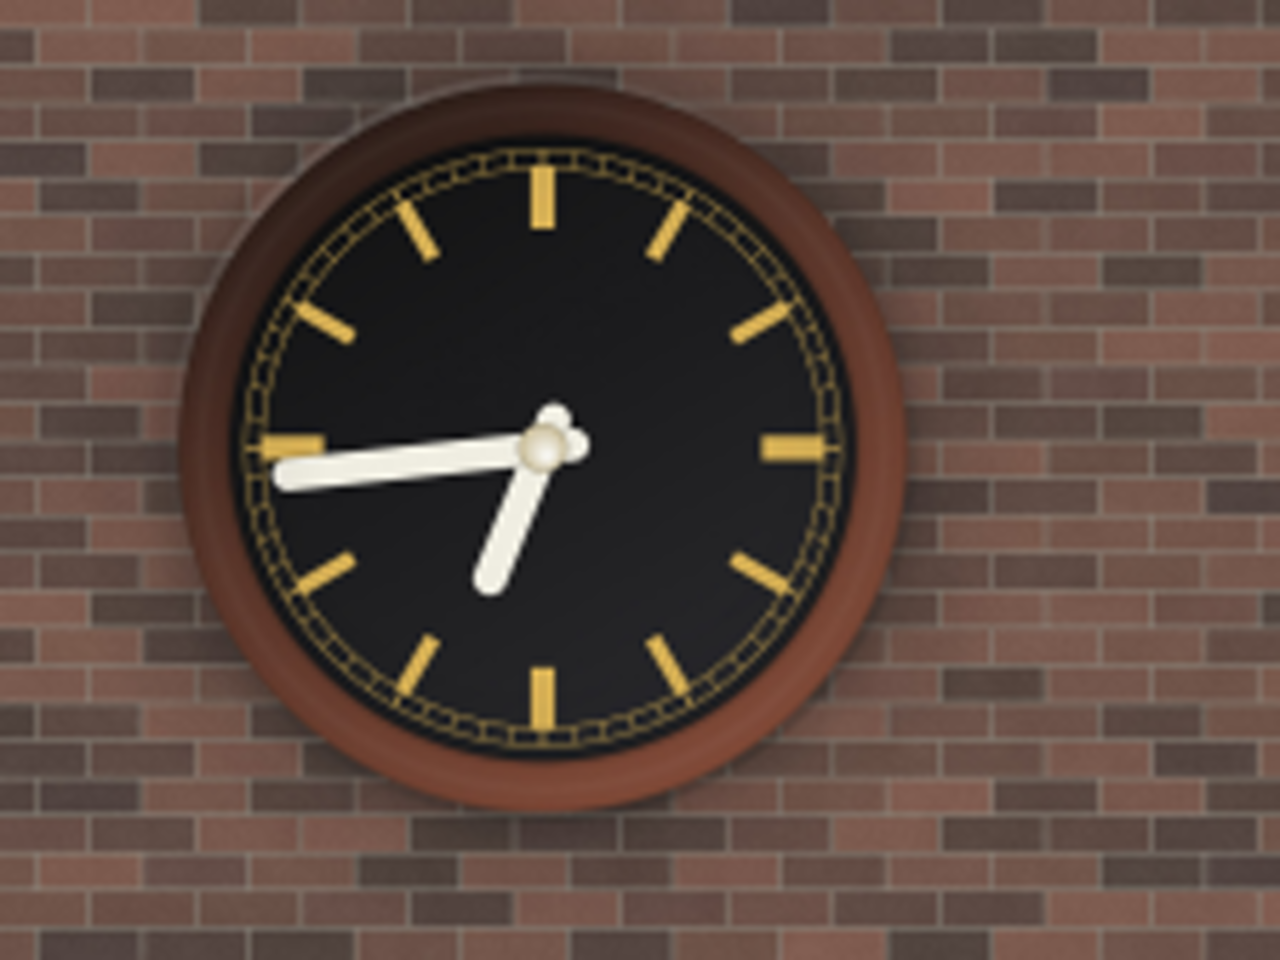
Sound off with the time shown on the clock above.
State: 6:44
